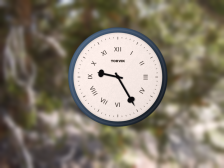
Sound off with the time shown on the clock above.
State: 9:25
